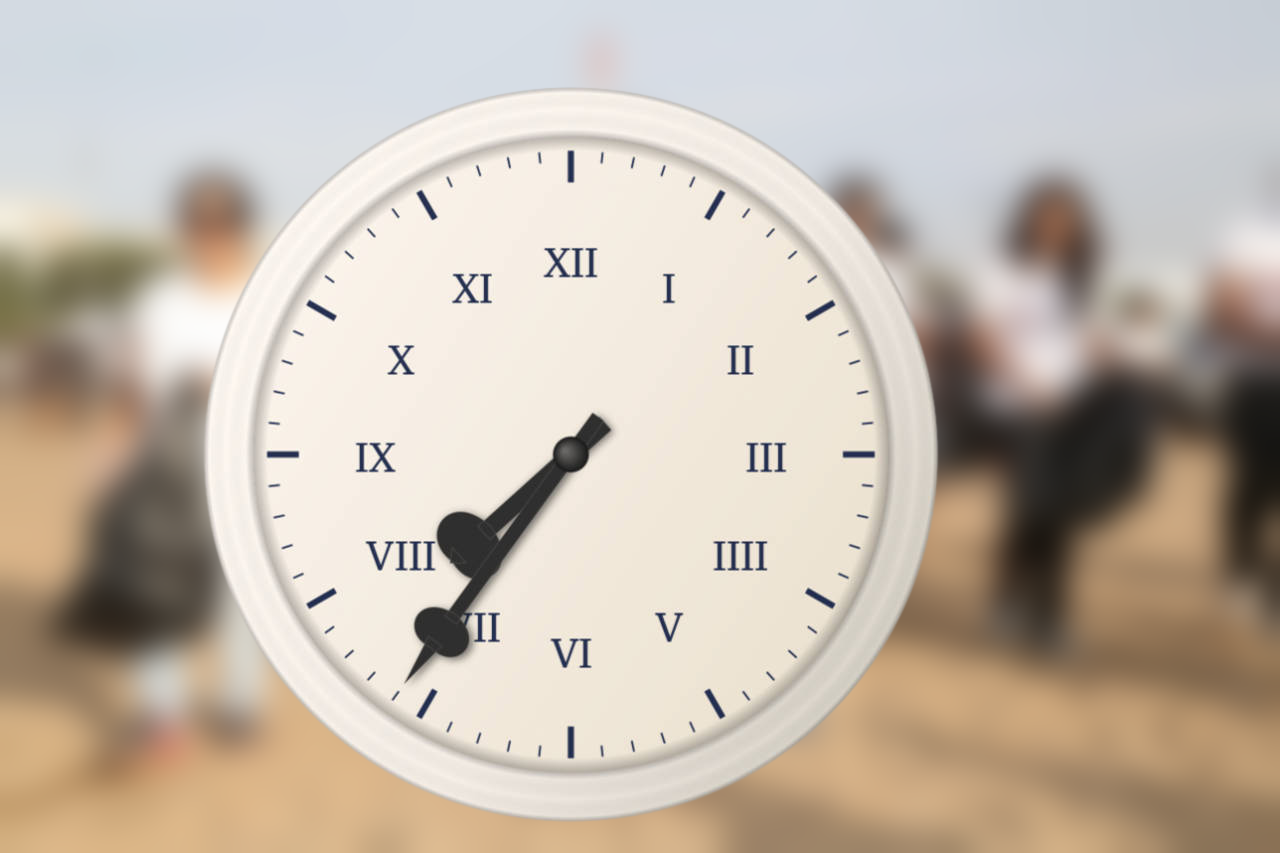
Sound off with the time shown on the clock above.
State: 7:36
